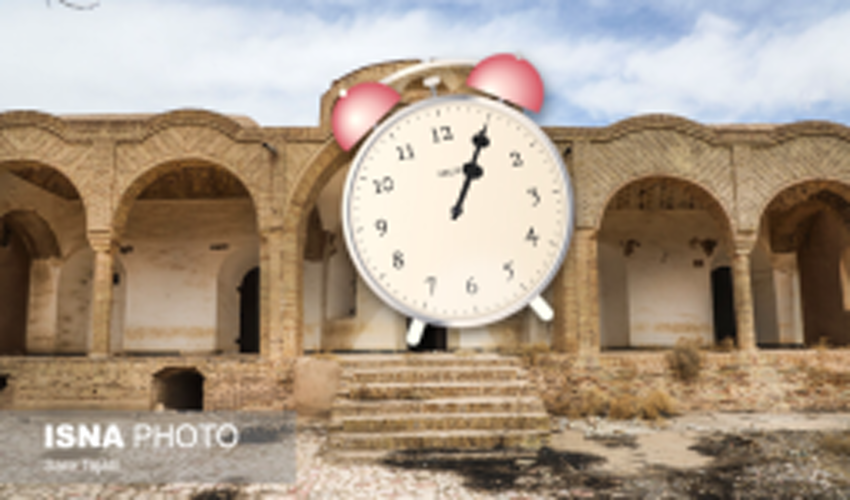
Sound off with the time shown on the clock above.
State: 1:05
